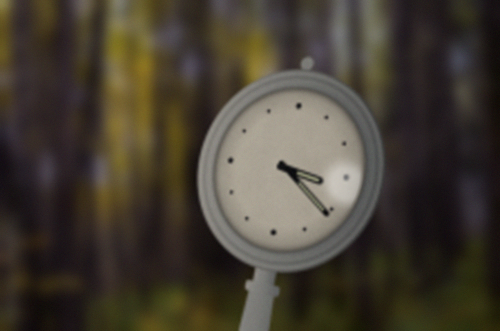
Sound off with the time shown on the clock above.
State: 3:21
